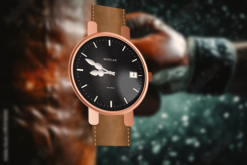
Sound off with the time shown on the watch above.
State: 8:49
